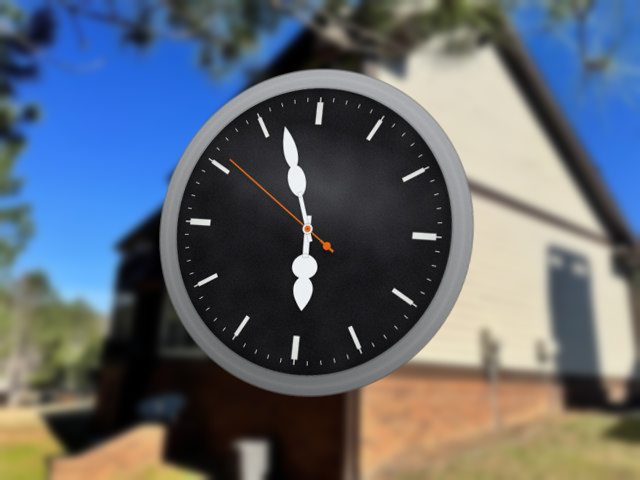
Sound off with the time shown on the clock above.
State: 5:56:51
